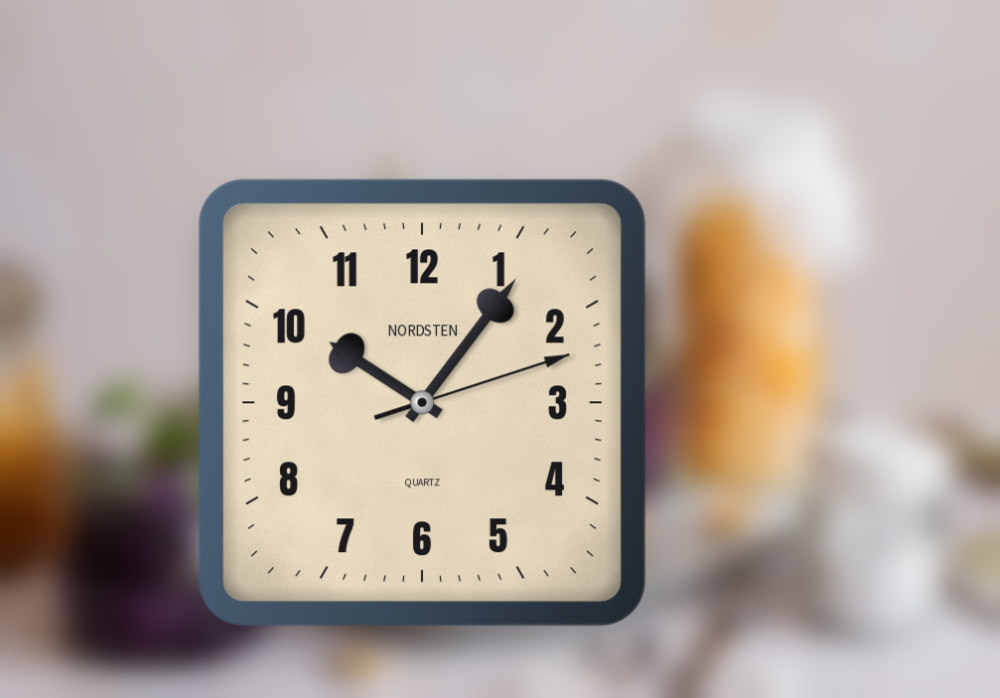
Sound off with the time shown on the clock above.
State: 10:06:12
